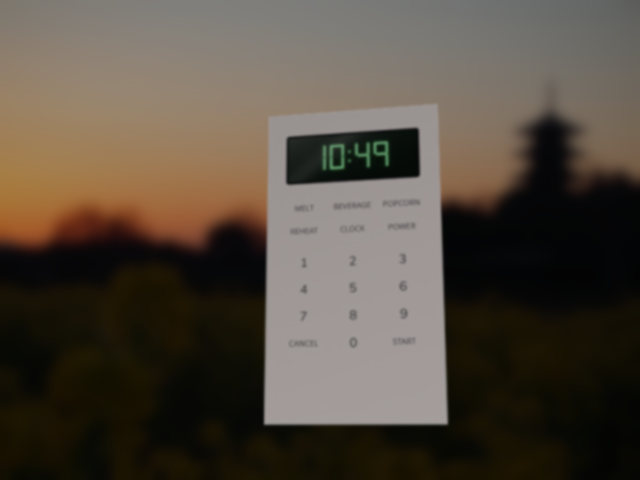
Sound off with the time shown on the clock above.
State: 10:49
